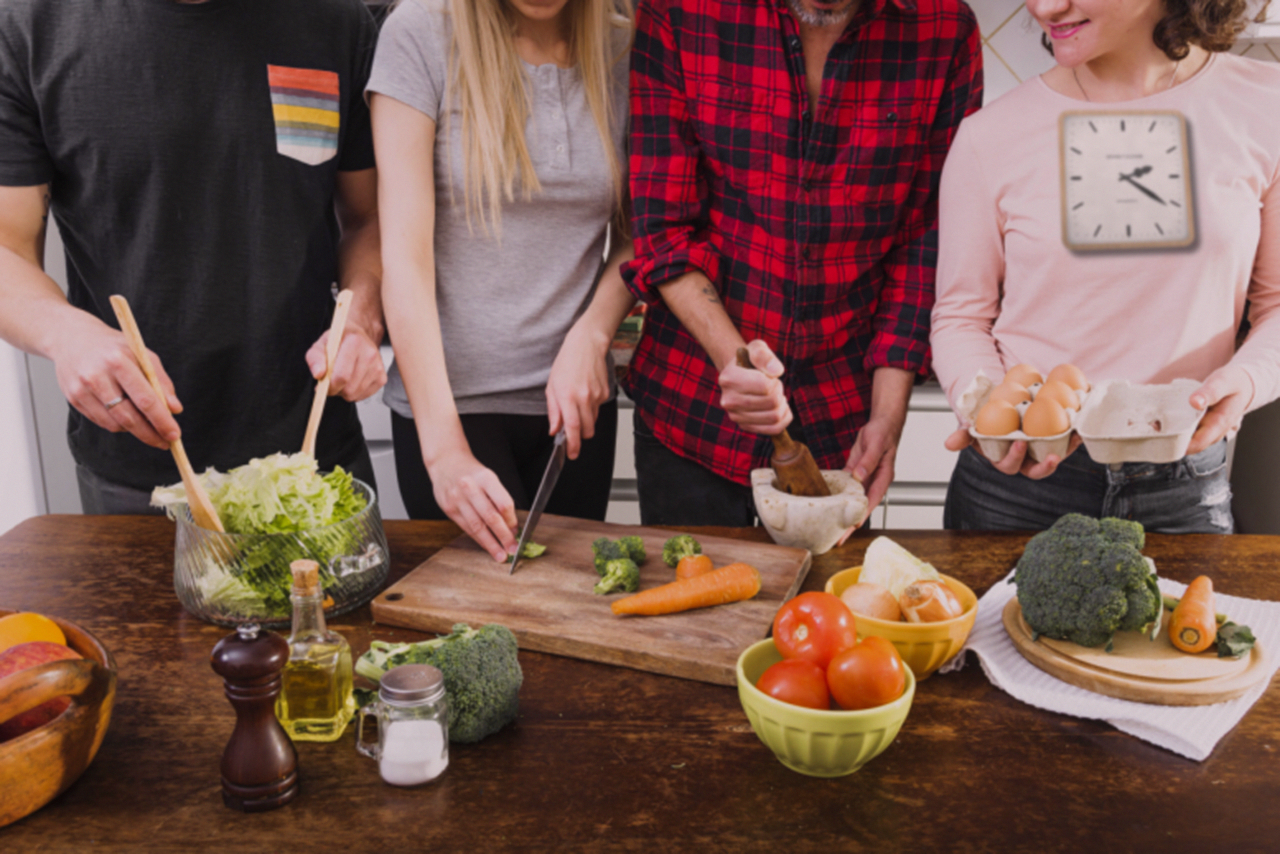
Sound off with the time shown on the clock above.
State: 2:21
